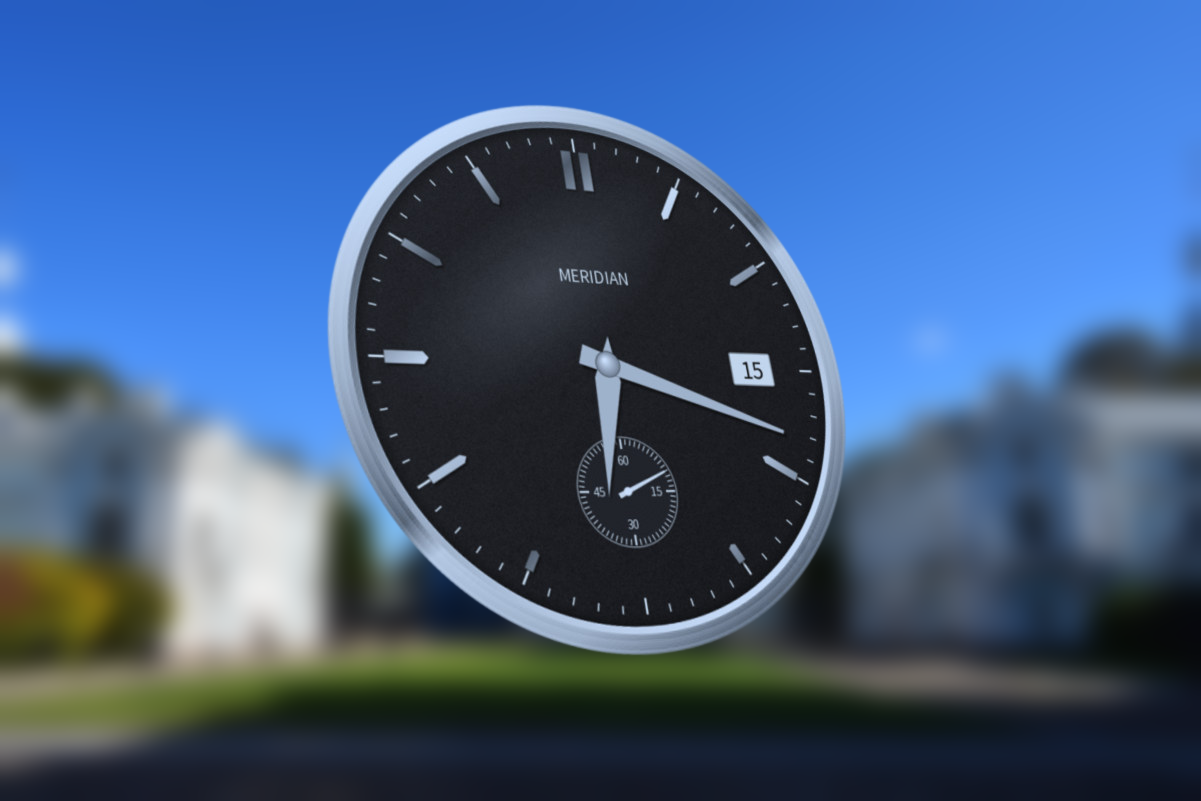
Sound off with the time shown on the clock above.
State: 6:18:11
